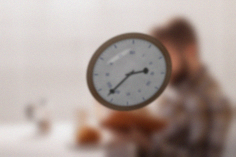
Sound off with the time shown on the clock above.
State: 2:37
